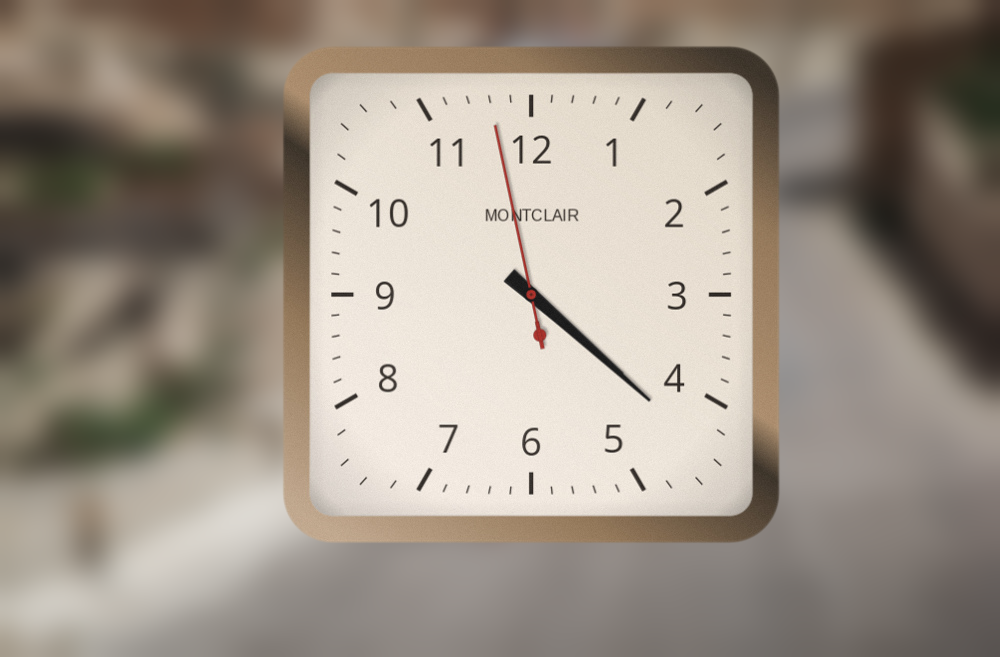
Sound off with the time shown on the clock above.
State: 4:21:58
